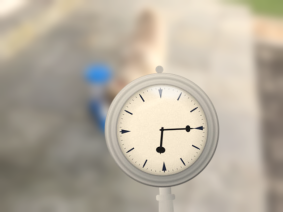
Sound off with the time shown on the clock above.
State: 6:15
